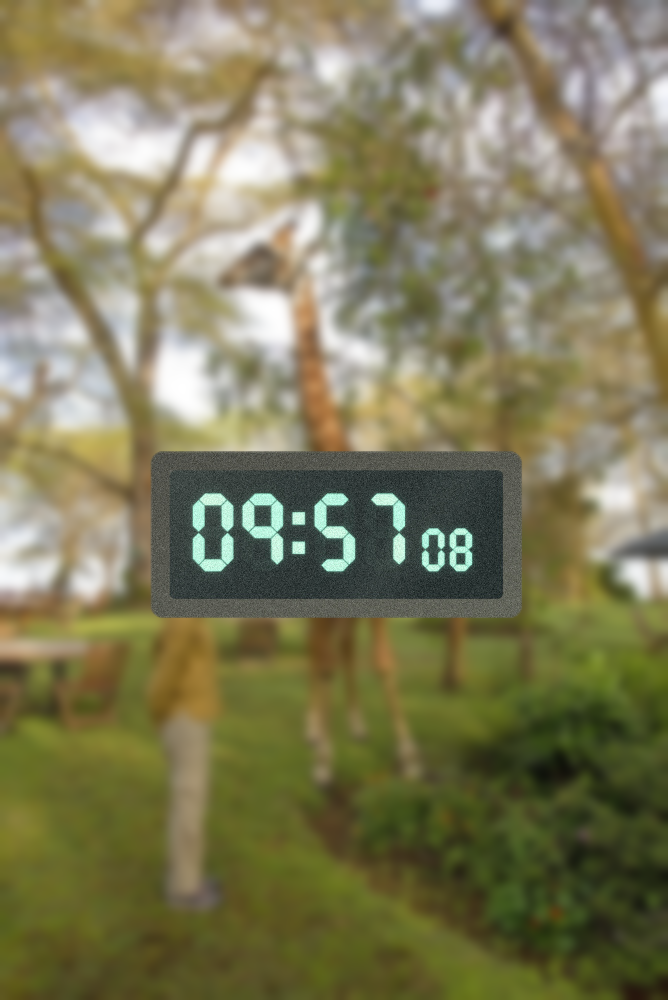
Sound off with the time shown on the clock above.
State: 9:57:08
